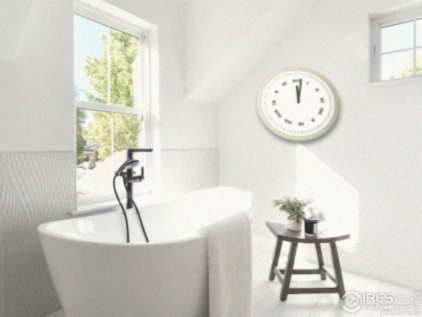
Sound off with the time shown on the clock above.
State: 12:02
